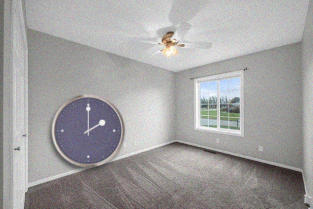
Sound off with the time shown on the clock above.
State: 2:00
